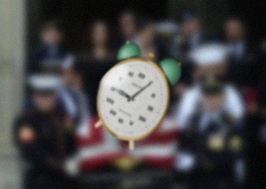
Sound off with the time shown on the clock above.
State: 9:05
